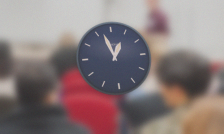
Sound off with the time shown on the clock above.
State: 12:57
